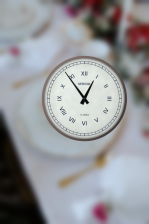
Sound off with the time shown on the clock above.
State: 12:54
